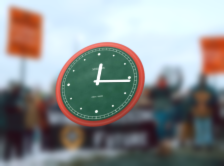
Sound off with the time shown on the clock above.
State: 12:16
